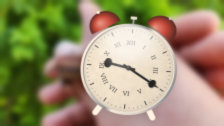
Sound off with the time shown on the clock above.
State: 9:20
